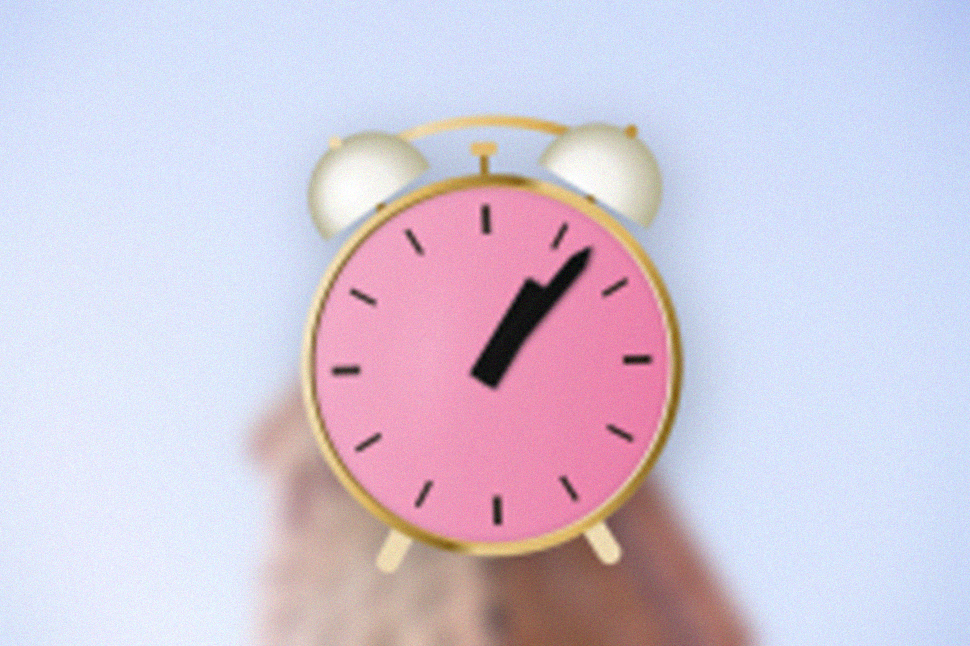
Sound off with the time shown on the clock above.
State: 1:07
